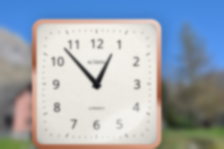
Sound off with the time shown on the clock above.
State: 12:53
